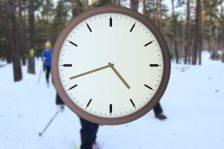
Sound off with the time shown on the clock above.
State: 4:42
